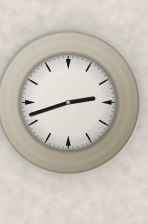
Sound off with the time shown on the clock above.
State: 2:42
